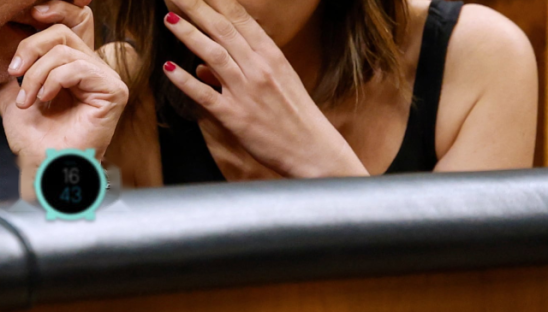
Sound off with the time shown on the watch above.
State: 16:43
